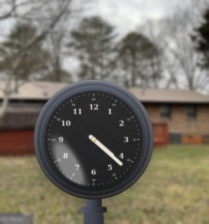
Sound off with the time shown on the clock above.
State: 4:22
